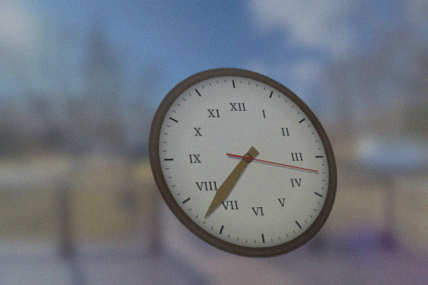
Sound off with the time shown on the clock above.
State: 7:37:17
